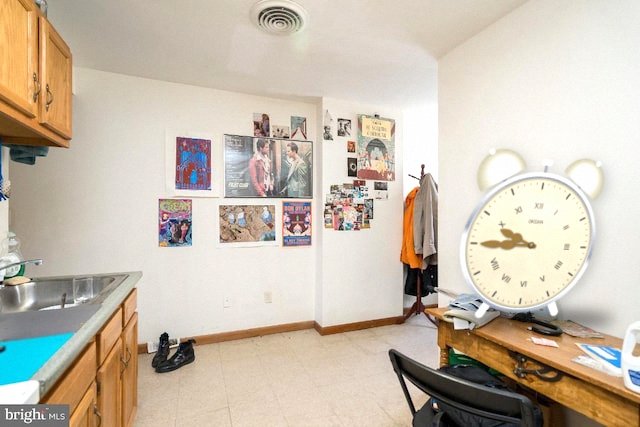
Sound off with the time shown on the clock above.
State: 9:45
